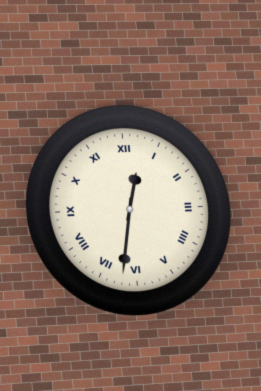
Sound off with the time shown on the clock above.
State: 12:32
